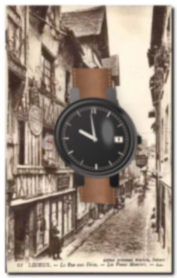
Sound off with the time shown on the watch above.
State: 9:59
